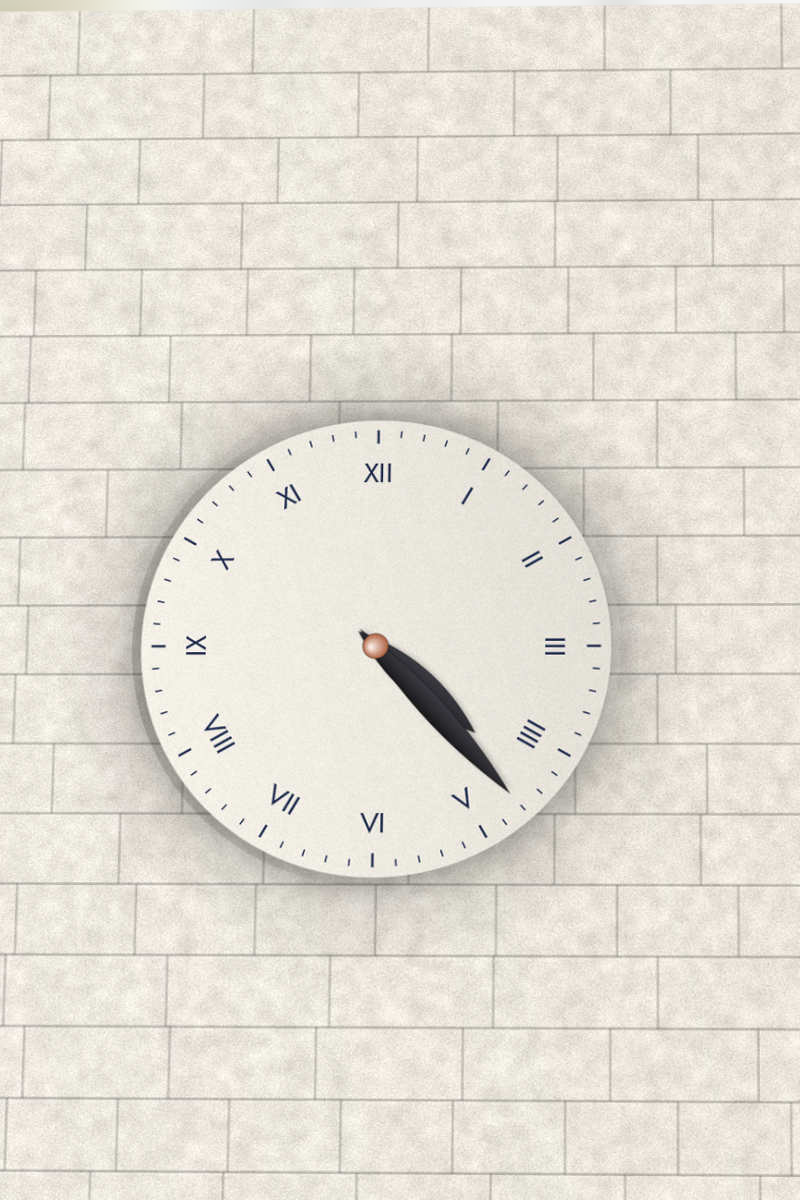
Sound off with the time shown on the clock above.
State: 4:23
